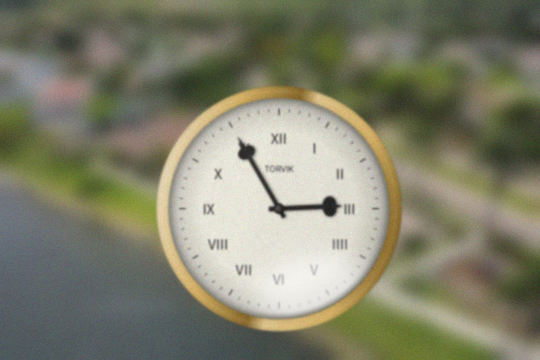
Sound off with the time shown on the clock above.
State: 2:55
